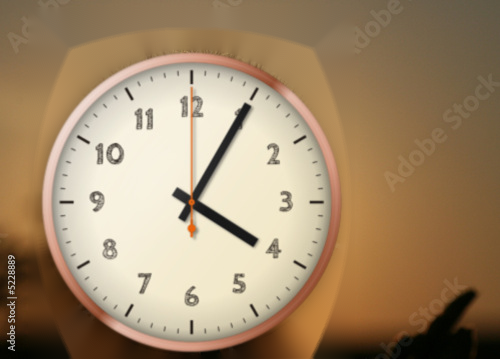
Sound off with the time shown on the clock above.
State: 4:05:00
